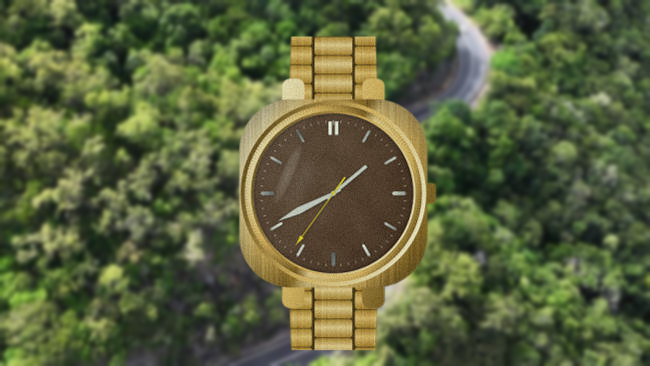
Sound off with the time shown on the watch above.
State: 1:40:36
